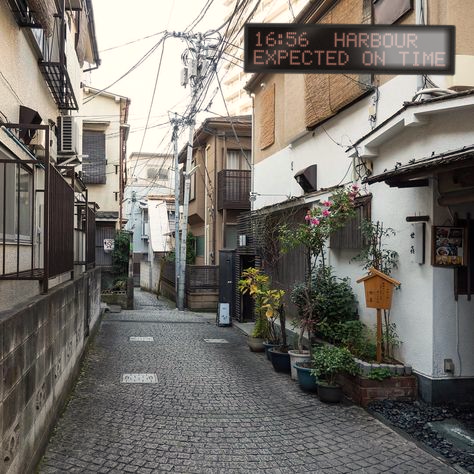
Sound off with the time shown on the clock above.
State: 16:56
